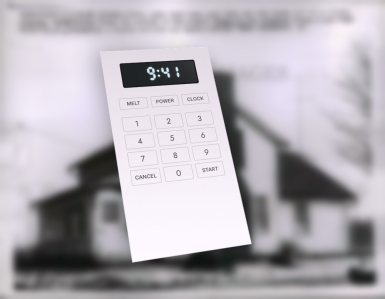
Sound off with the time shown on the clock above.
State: 9:41
